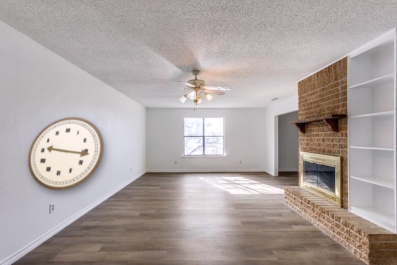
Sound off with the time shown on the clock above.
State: 9:16
